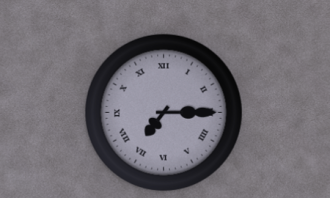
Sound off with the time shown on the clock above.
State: 7:15
